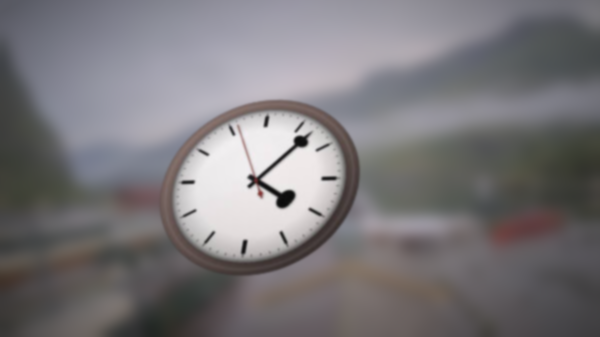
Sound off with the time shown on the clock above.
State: 4:06:56
